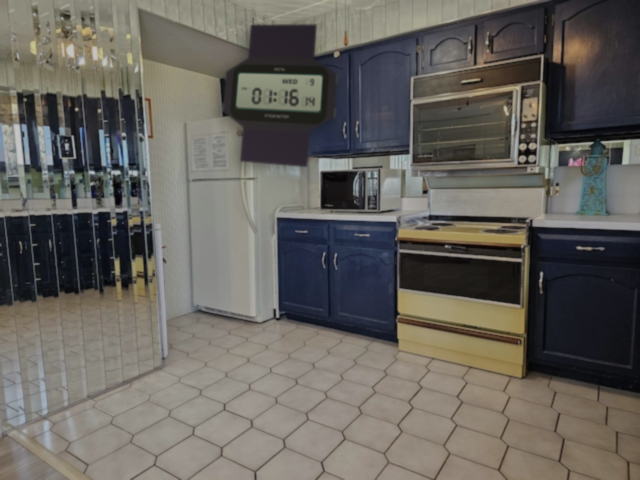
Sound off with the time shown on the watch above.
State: 1:16:14
